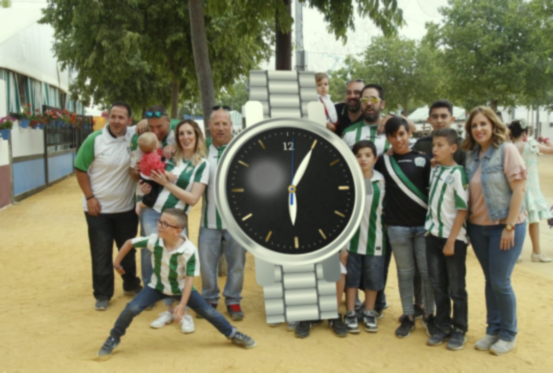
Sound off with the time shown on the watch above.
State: 6:05:01
